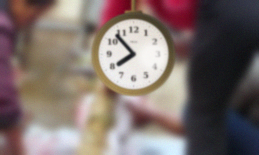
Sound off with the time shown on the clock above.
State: 7:53
